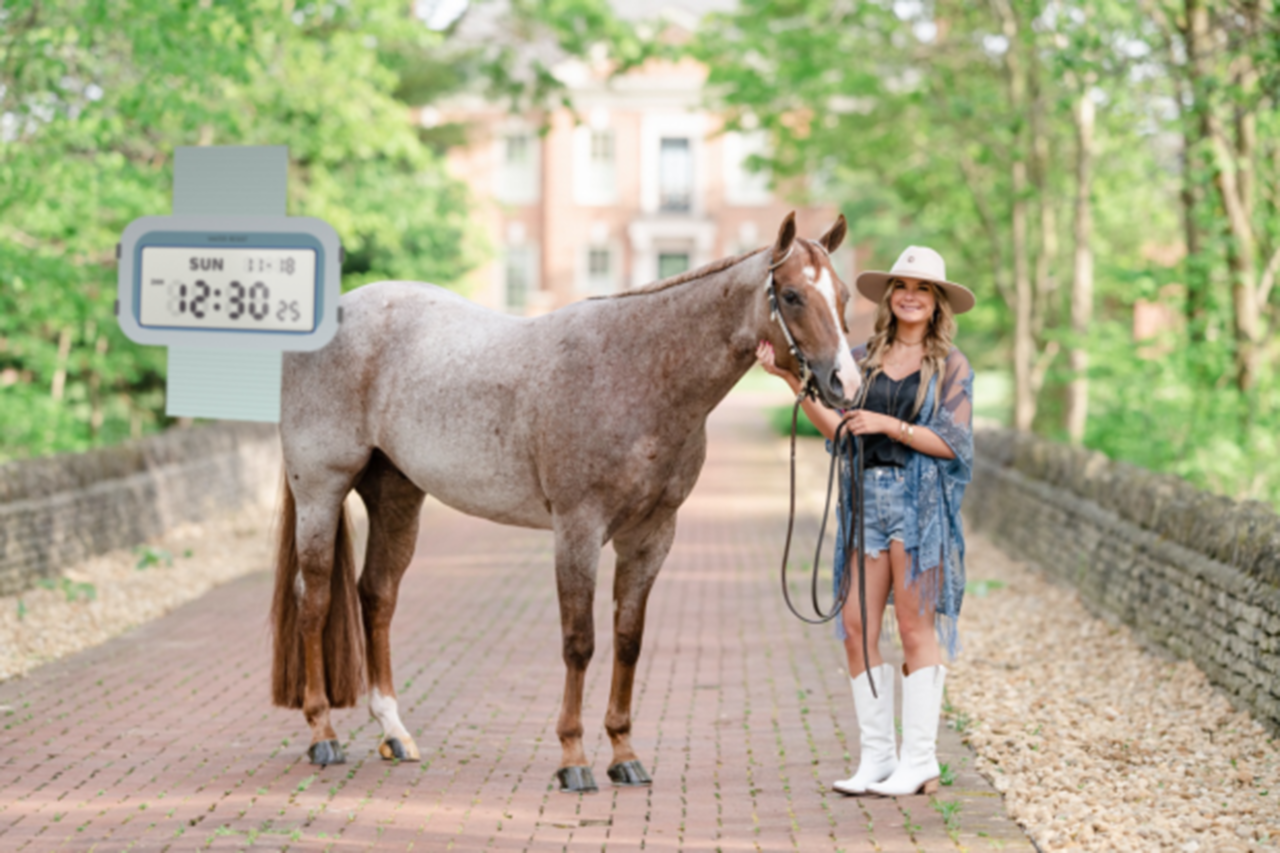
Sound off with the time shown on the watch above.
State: 12:30:25
